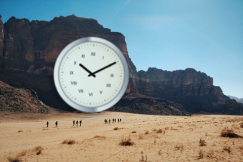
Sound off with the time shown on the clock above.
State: 10:10
